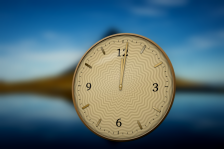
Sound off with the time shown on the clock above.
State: 12:01
